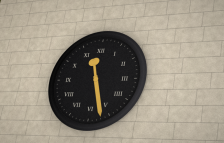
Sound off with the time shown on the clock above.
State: 11:27
